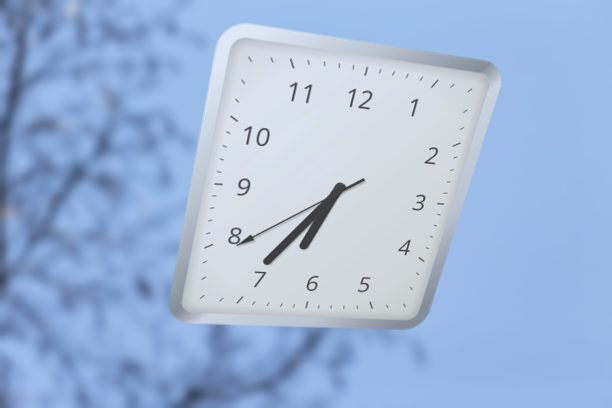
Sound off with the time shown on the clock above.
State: 6:35:39
